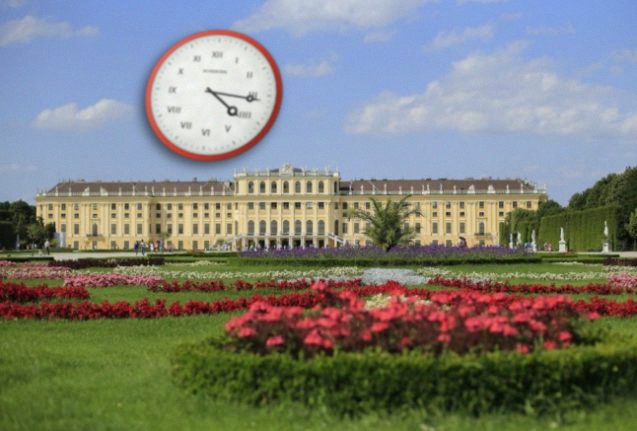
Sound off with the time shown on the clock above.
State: 4:16
